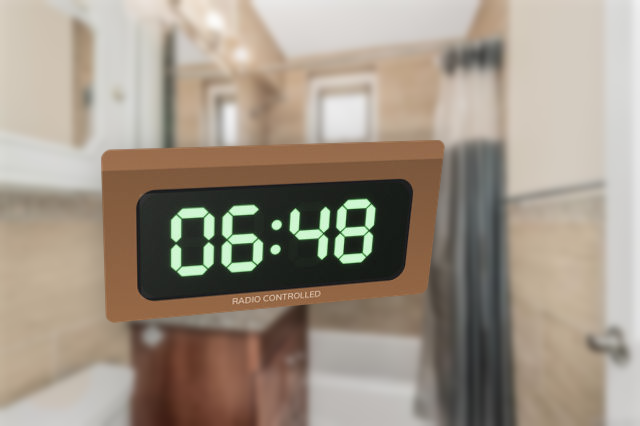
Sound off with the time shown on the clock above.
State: 6:48
